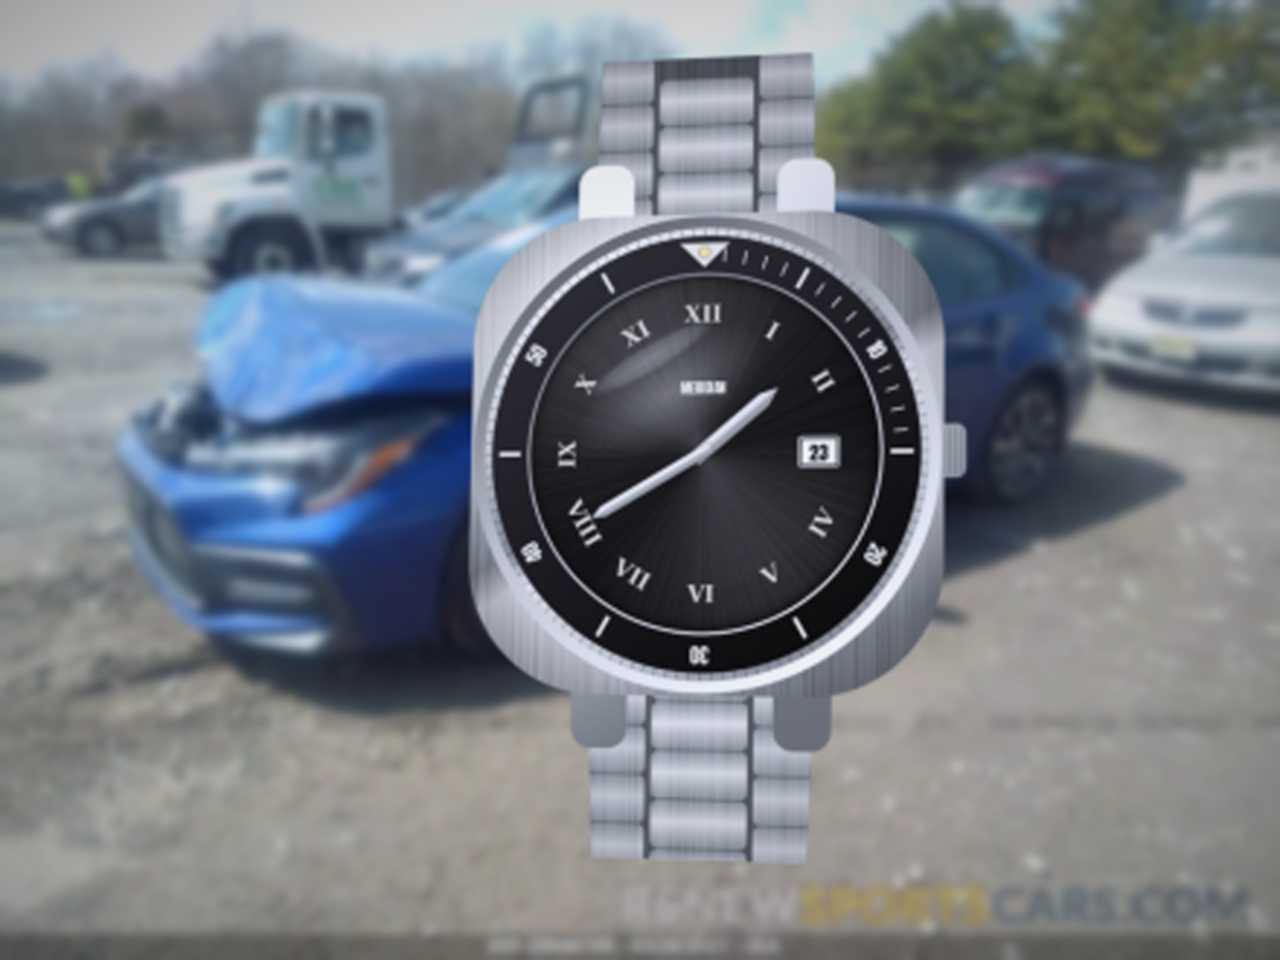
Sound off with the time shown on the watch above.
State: 1:40
